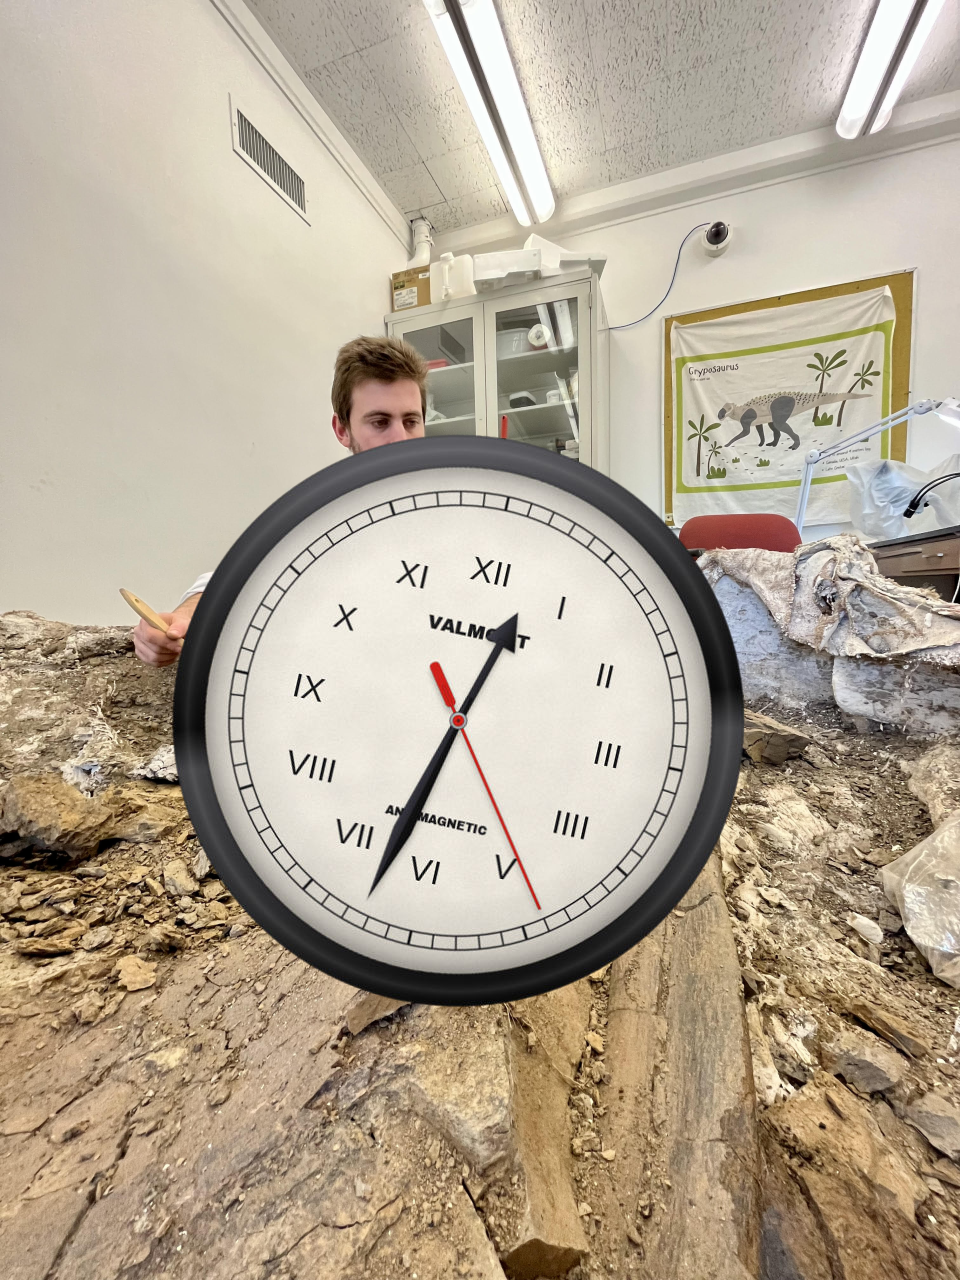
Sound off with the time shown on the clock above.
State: 12:32:24
